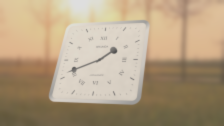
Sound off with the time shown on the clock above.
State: 1:41
